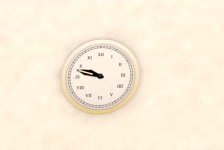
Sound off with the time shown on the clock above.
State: 9:48
